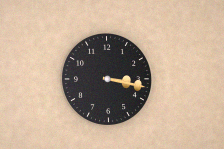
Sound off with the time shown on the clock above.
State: 3:17
